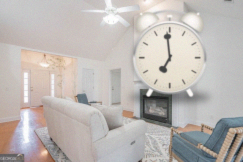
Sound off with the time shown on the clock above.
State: 6:59
